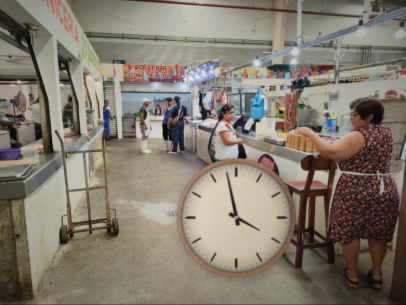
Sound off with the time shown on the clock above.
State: 3:58
